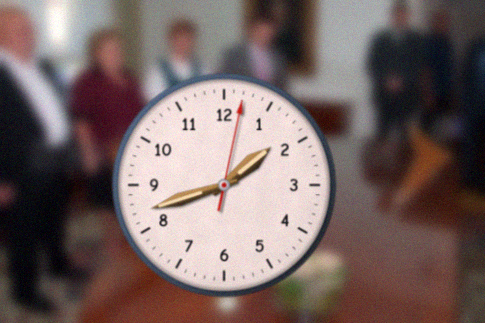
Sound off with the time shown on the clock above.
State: 1:42:02
